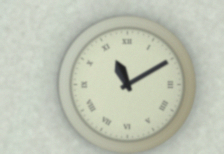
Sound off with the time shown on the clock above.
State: 11:10
